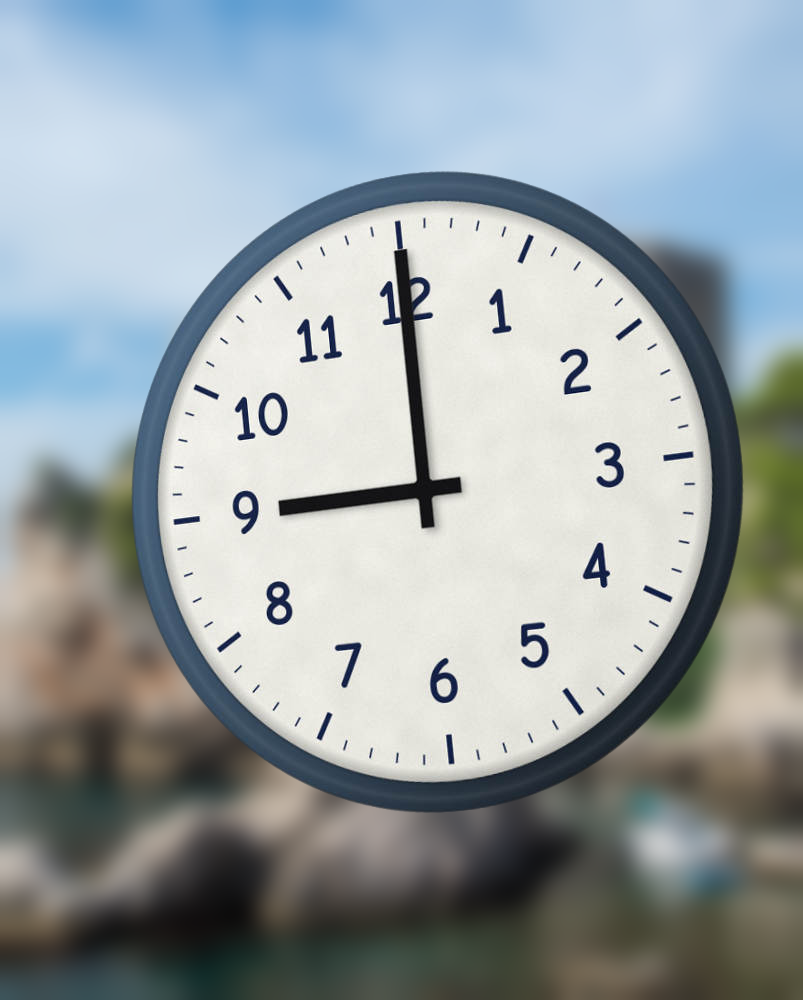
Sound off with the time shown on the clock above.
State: 9:00
